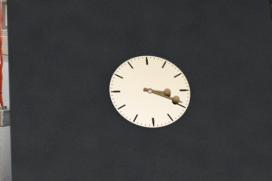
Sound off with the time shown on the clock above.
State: 3:19
